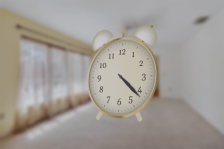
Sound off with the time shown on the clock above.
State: 4:22
